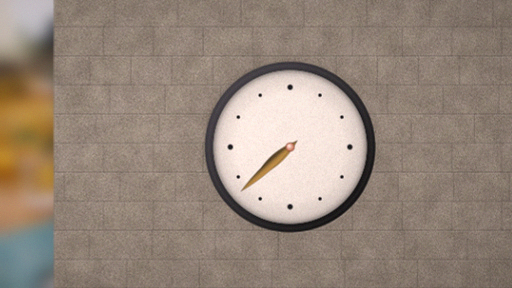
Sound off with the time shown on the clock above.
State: 7:38
